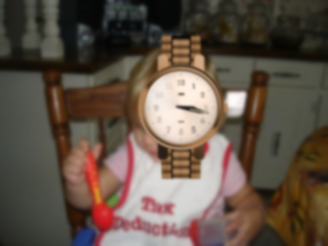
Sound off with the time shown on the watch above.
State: 3:17
